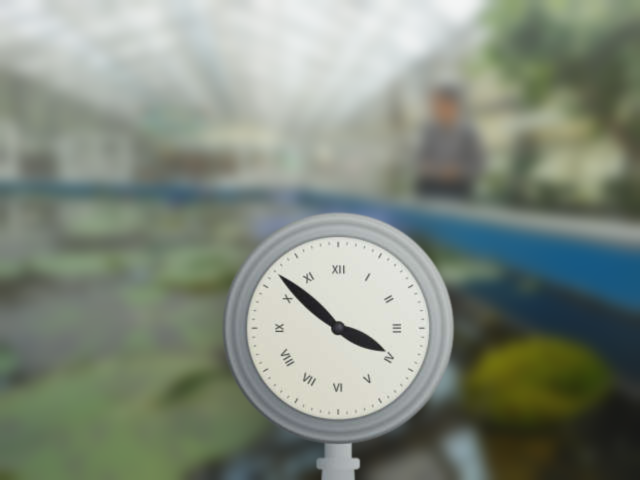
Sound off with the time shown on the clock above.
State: 3:52
